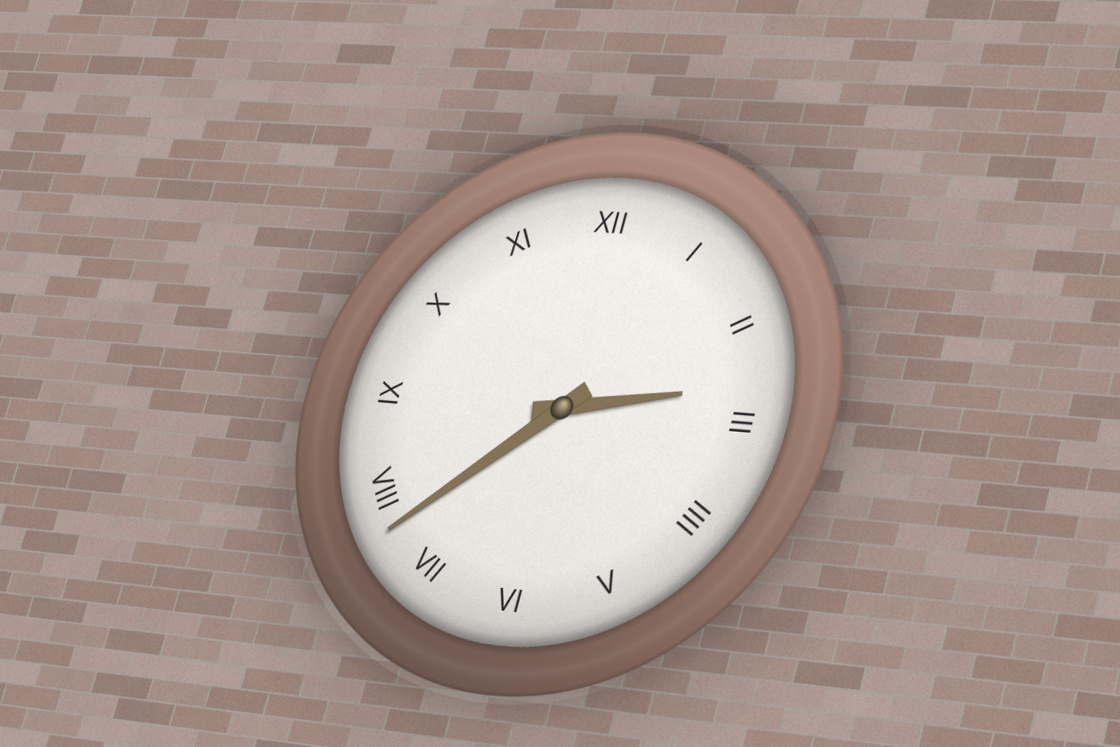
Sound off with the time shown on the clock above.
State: 2:38
